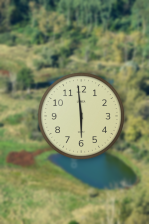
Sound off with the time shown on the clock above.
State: 5:59
